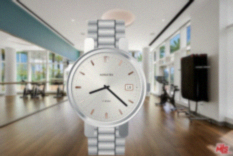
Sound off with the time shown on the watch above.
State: 8:22
